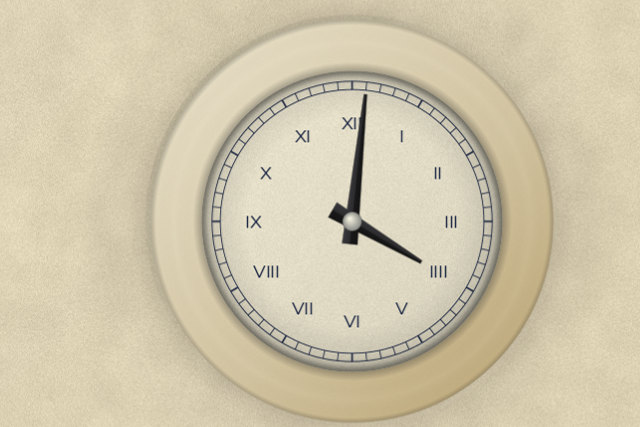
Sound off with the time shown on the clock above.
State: 4:01
